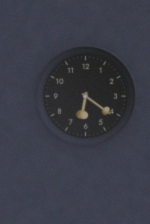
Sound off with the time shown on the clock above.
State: 6:21
